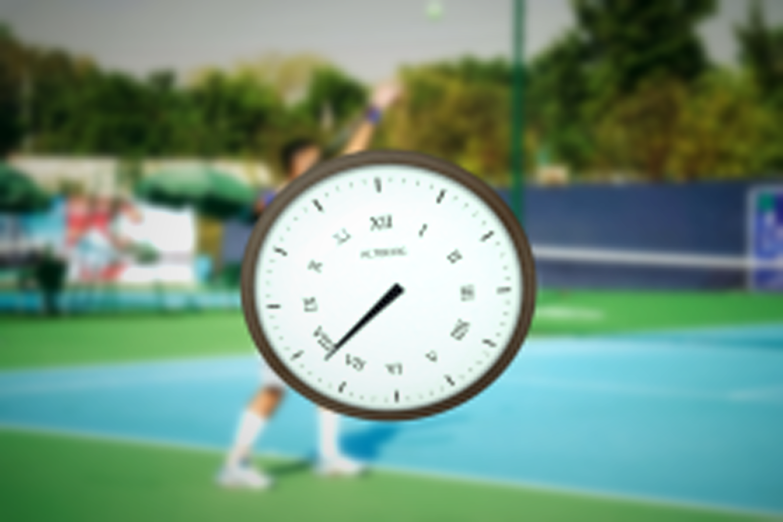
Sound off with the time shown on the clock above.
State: 7:38
